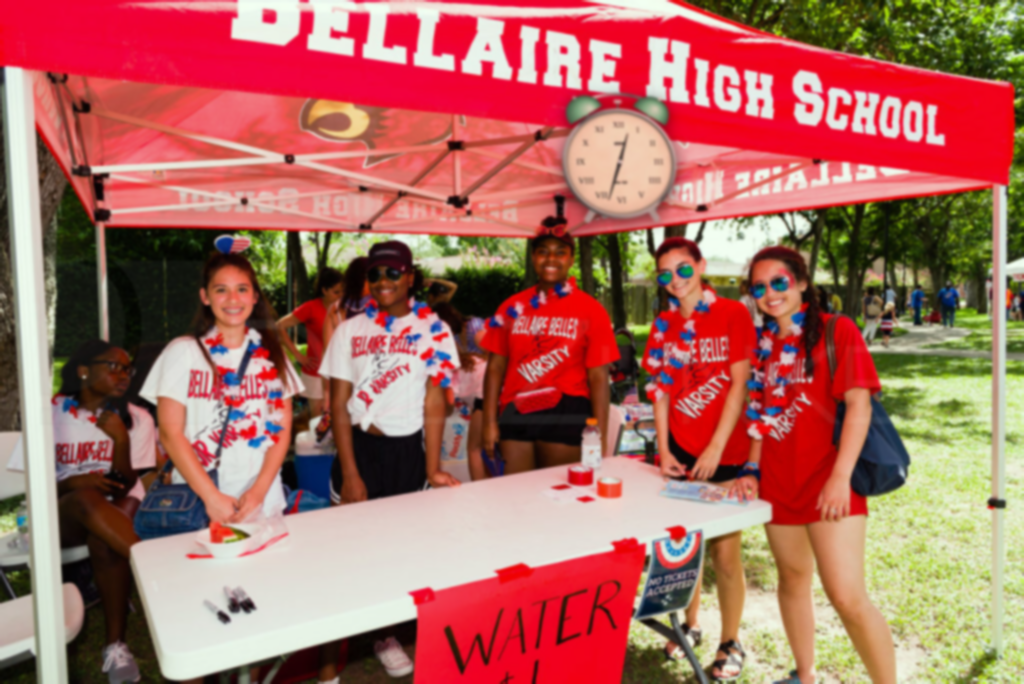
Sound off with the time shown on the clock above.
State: 12:33
